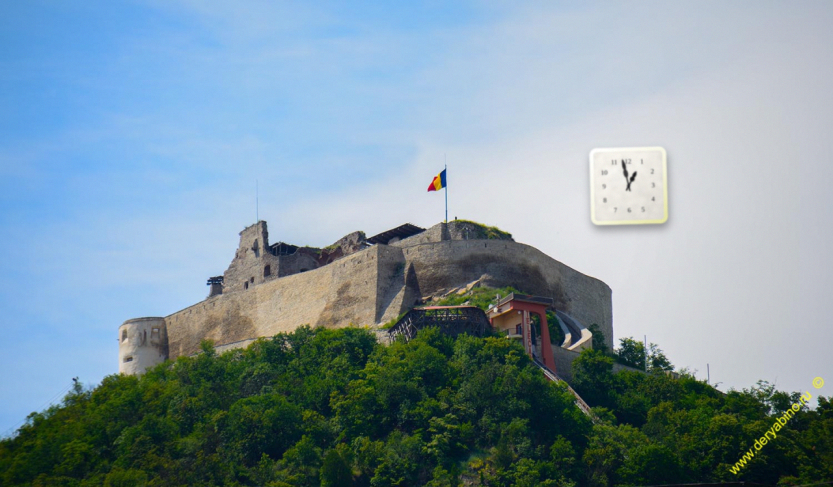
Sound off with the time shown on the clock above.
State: 12:58
